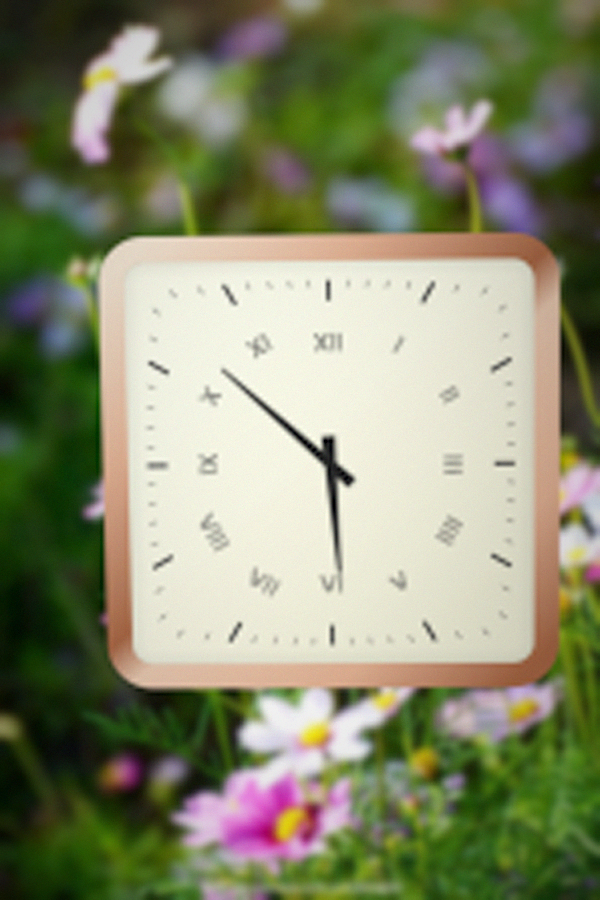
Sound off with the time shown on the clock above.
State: 5:52
